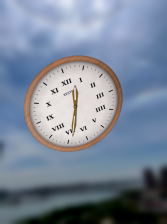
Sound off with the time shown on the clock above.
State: 12:34
